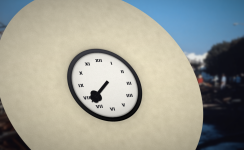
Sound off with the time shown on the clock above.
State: 7:38
